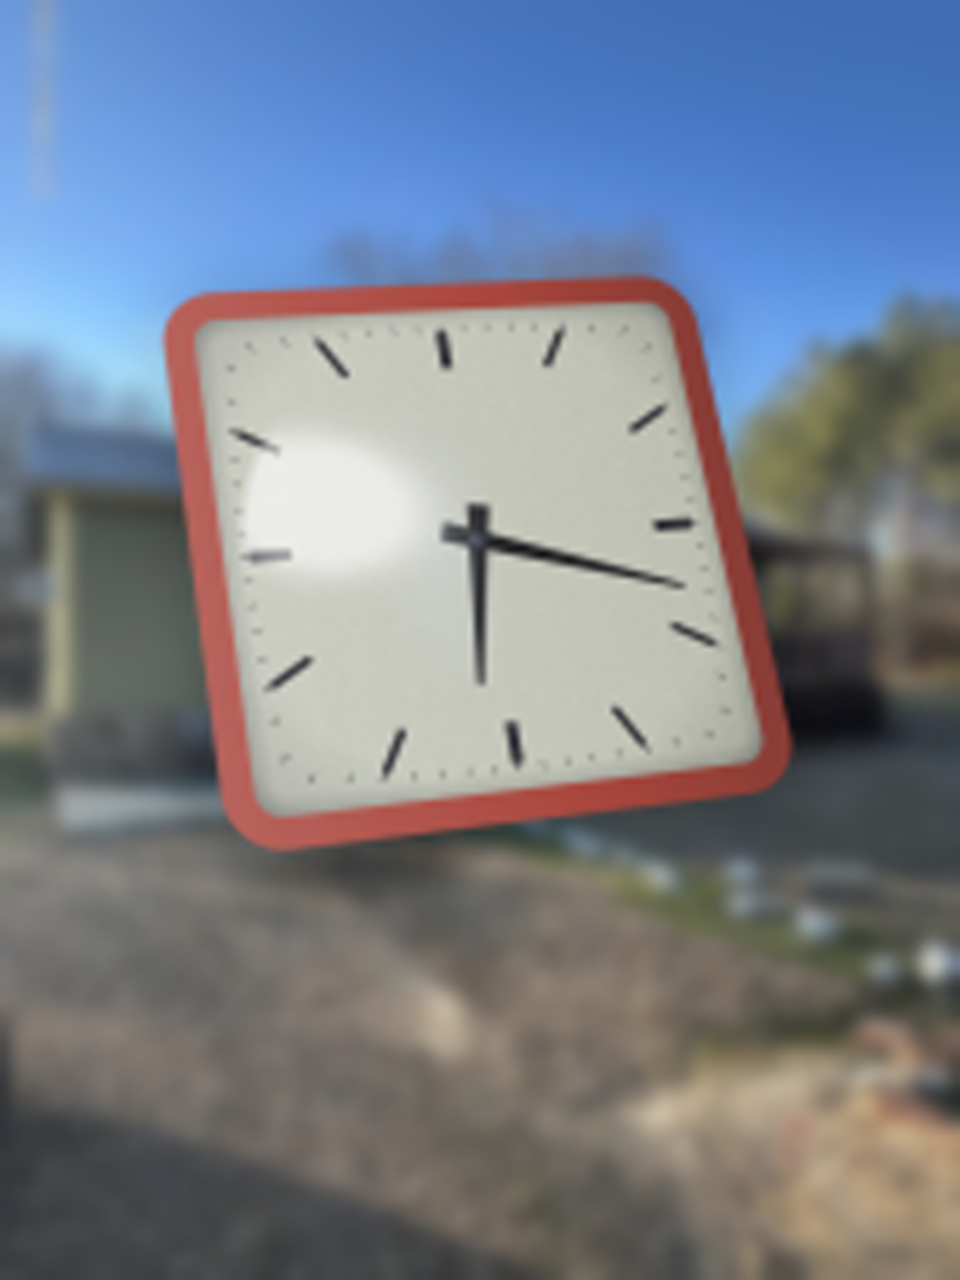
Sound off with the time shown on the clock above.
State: 6:18
